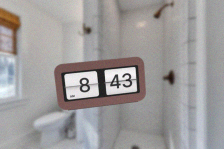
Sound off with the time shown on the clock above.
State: 8:43
